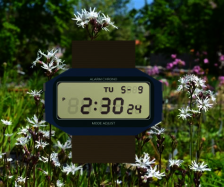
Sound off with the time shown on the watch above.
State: 2:30:24
